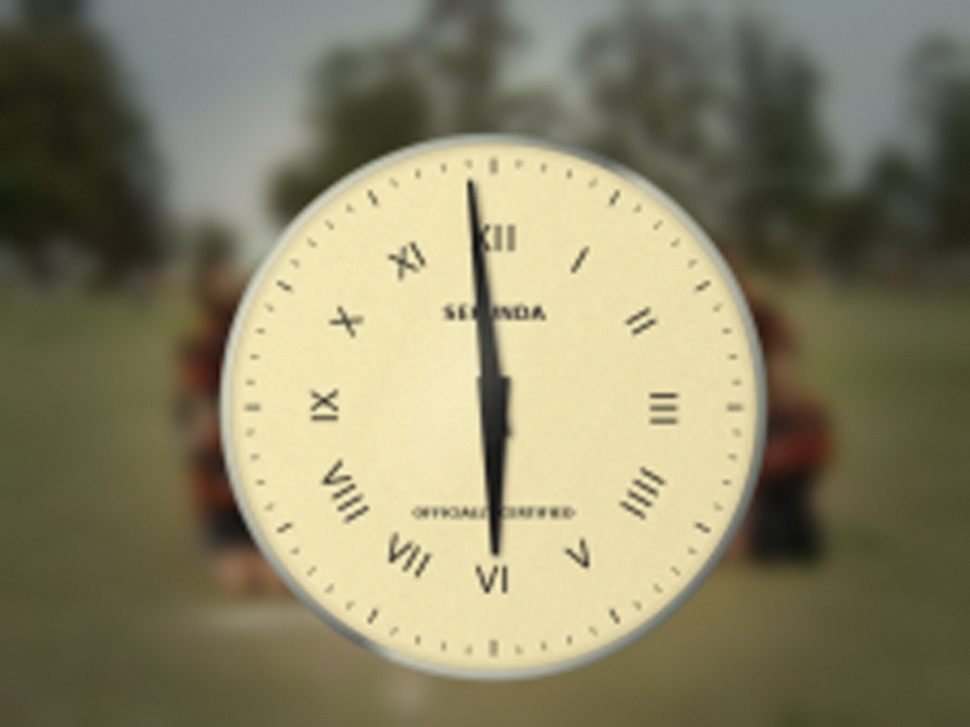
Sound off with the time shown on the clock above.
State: 5:59
